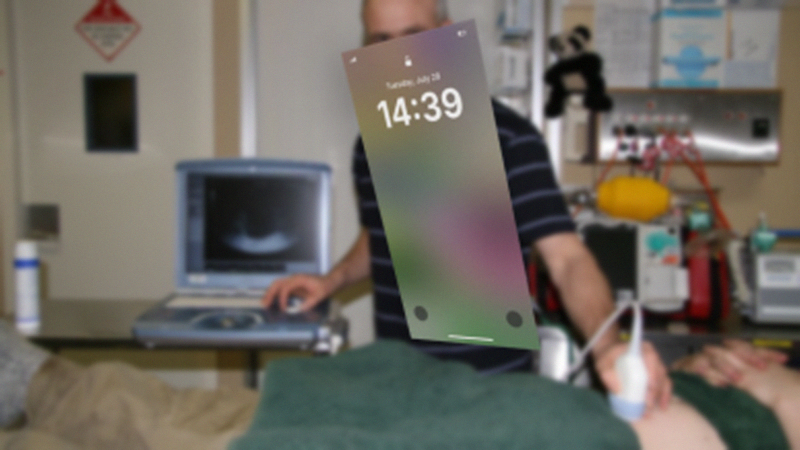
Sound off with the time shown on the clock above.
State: 14:39
